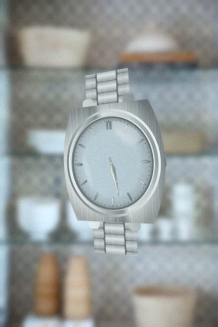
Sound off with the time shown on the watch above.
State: 5:28
